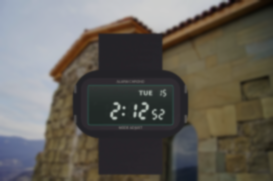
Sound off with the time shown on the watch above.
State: 2:12:52
